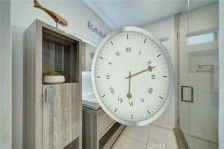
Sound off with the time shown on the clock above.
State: 6:12
